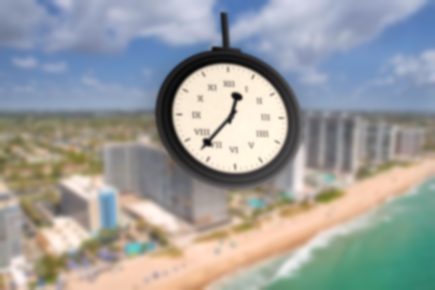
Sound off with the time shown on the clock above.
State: 12:37
